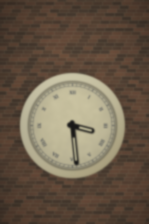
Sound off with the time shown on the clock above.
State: 3:29
